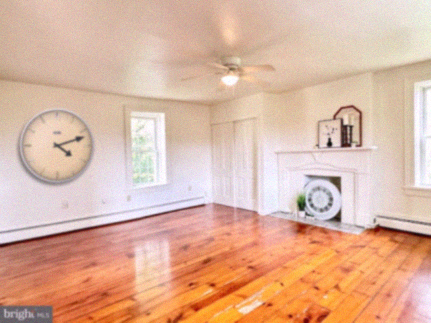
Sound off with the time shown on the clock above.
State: 4:12
